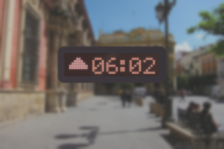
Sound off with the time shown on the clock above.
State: 6:02
